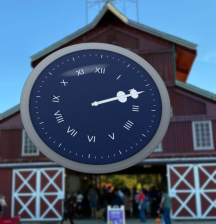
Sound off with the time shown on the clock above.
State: 2:11
